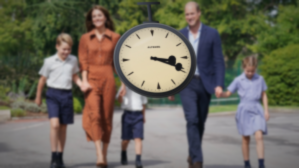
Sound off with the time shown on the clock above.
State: 3:19
